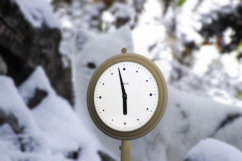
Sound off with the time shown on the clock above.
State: 5:58
